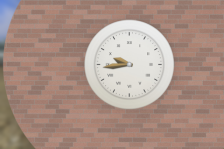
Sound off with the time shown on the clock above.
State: 9:44
